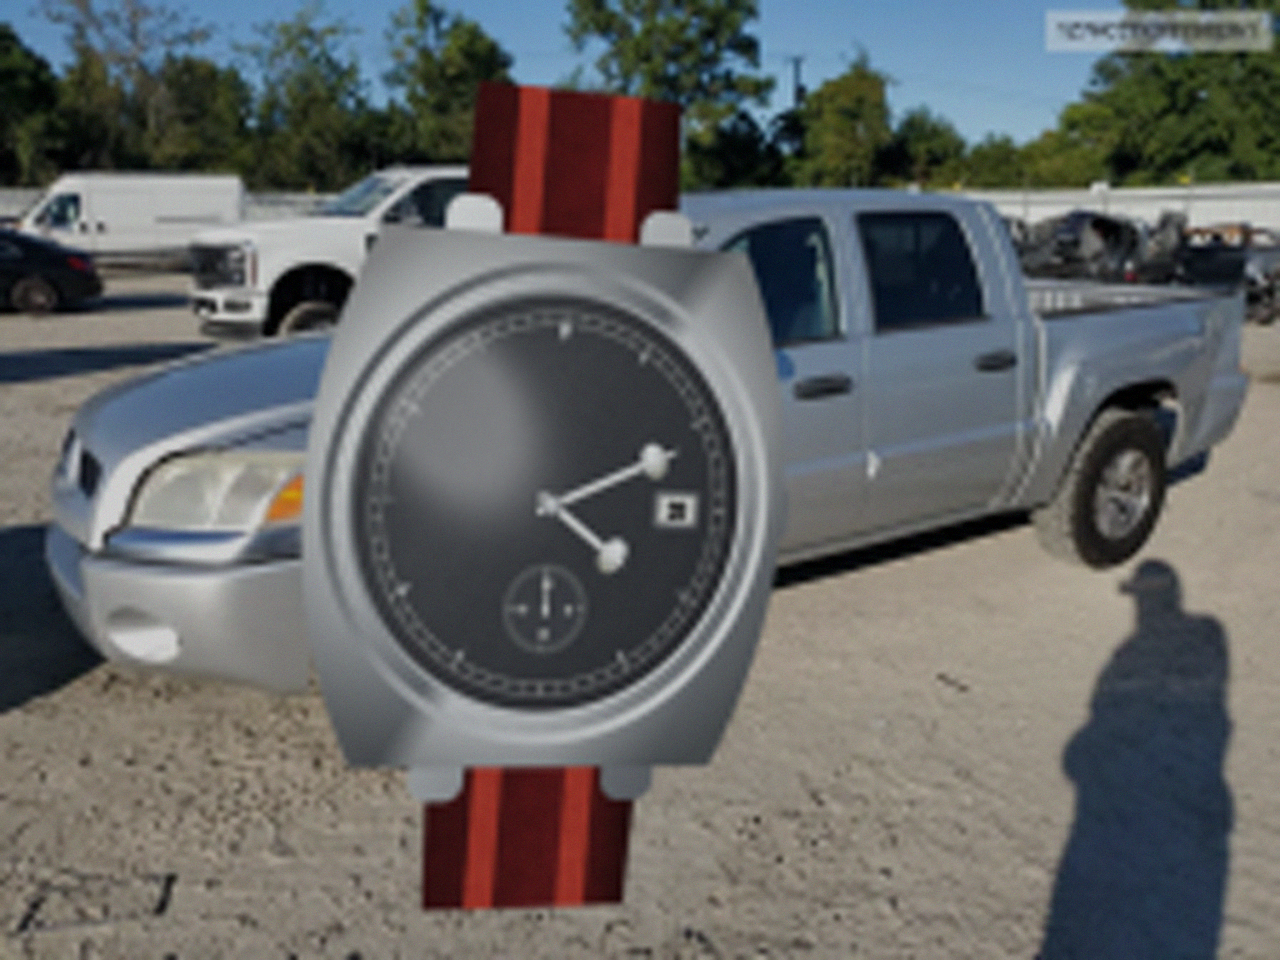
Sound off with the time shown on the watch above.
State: 4:11
